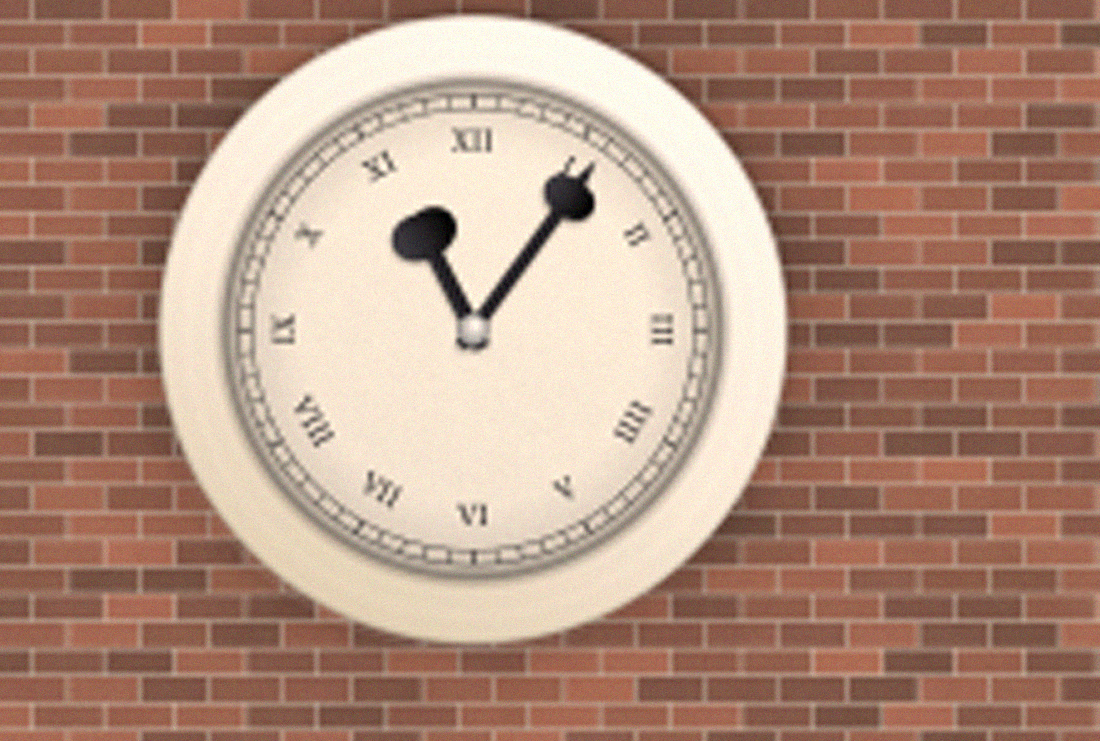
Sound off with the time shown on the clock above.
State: 11:06
